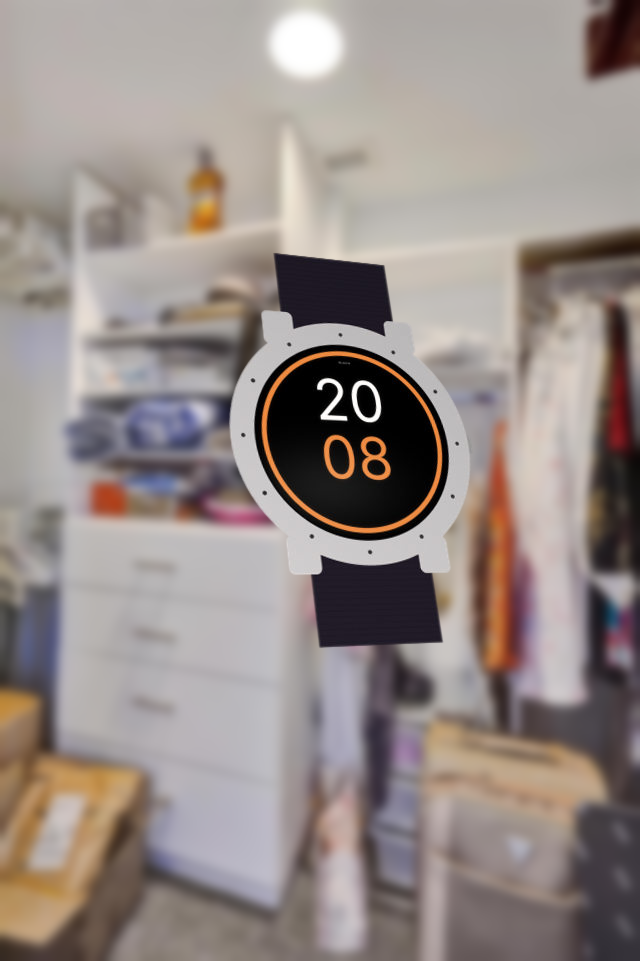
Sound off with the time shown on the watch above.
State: 20:08
